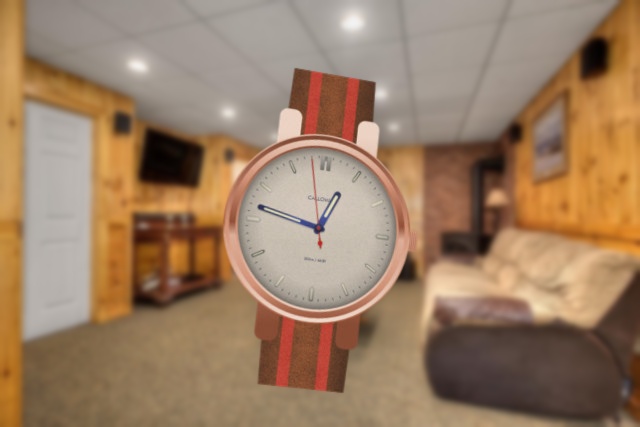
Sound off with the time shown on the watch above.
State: 12:46:58
